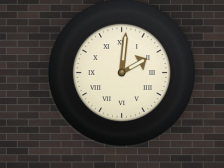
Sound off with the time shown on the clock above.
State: 2:01
